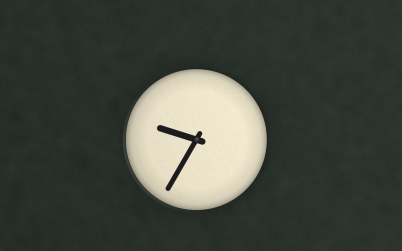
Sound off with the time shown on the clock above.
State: 9:35
